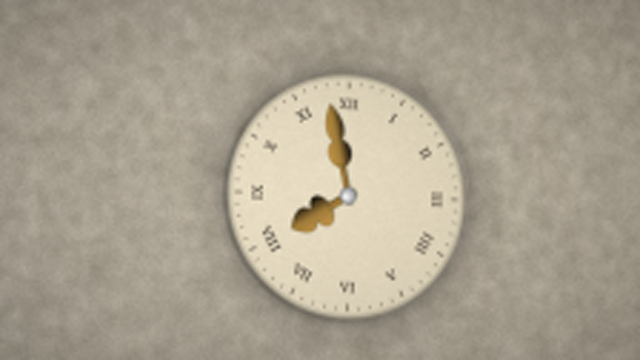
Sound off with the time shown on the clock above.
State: 7:58
